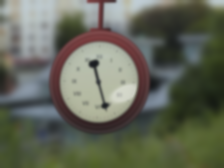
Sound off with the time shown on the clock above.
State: 11:27
